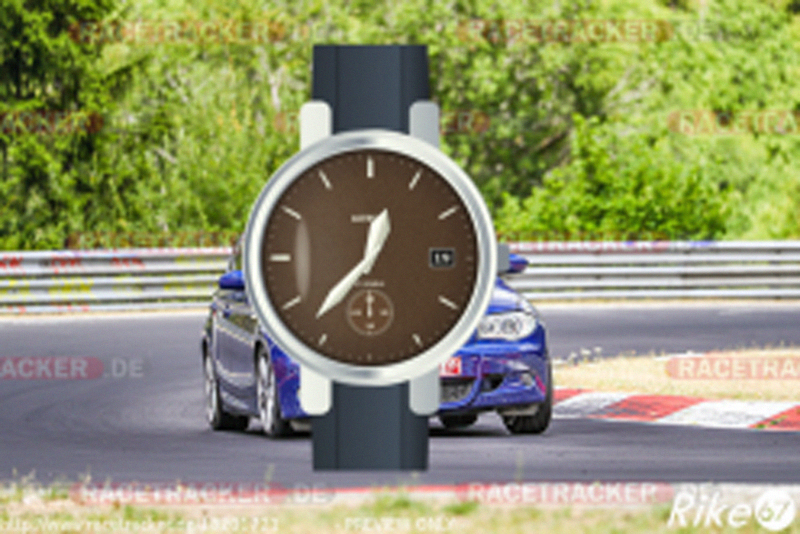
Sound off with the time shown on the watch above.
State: 12:37
